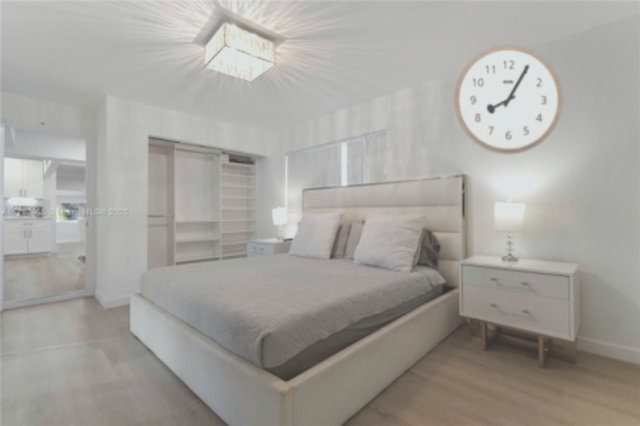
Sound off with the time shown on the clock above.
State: 8:05
